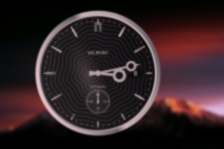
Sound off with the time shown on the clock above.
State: 3:13
